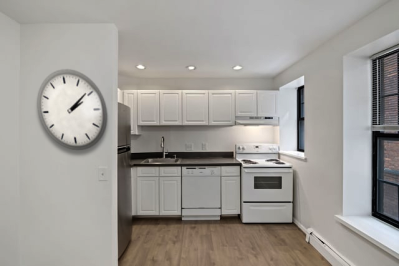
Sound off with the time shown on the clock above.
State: 2:09
